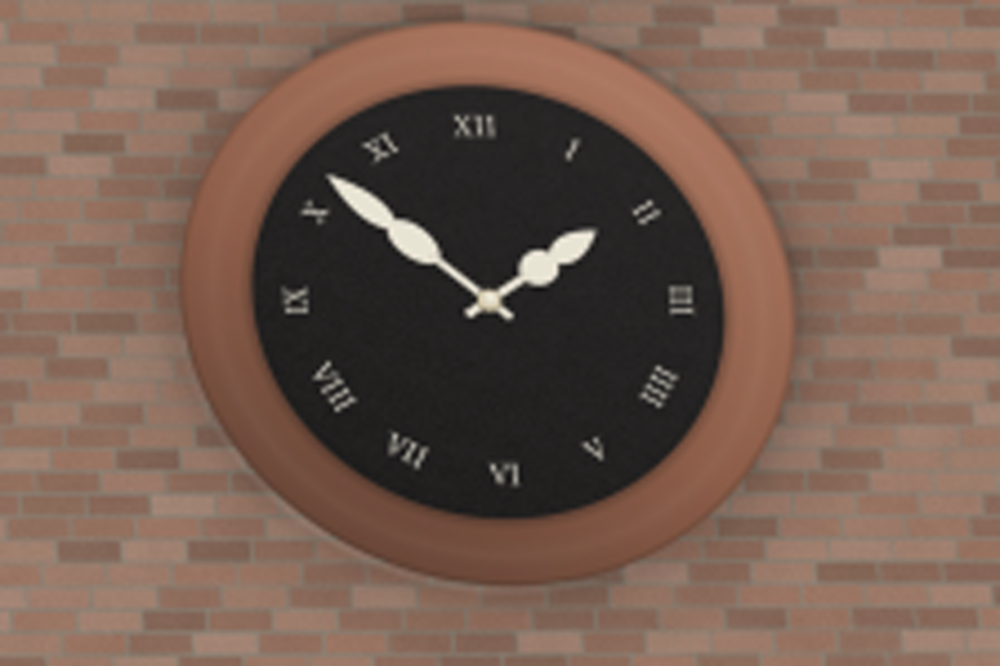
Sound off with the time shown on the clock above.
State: 1:52
